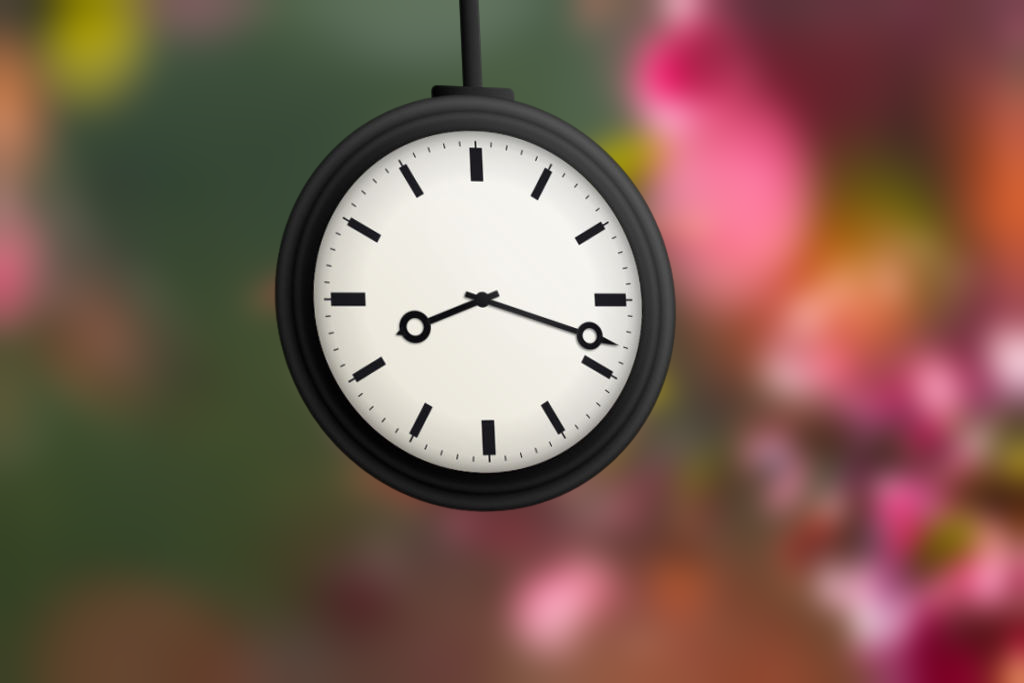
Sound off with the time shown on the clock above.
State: 8:18
